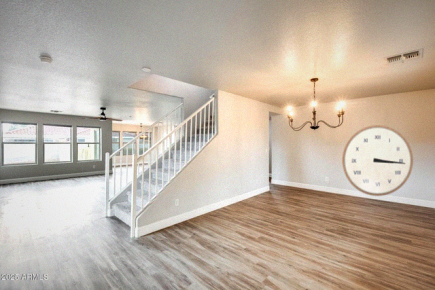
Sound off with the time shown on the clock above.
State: 3:16
